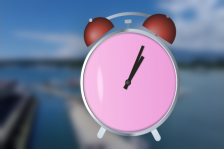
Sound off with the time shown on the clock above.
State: 1:04
